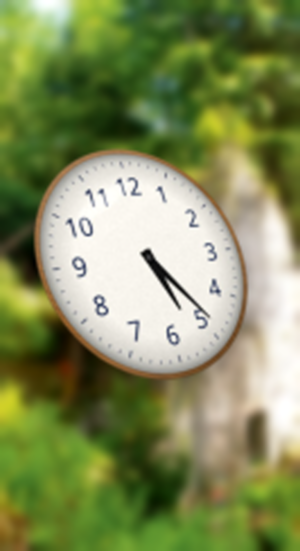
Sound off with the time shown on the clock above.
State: 5:24
